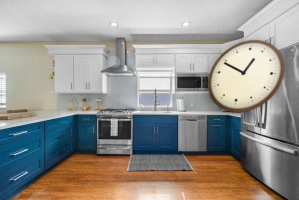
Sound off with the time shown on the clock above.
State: 12:49
